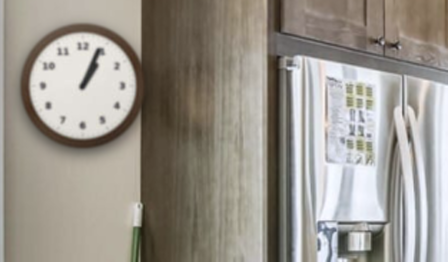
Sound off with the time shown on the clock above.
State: 1:04
